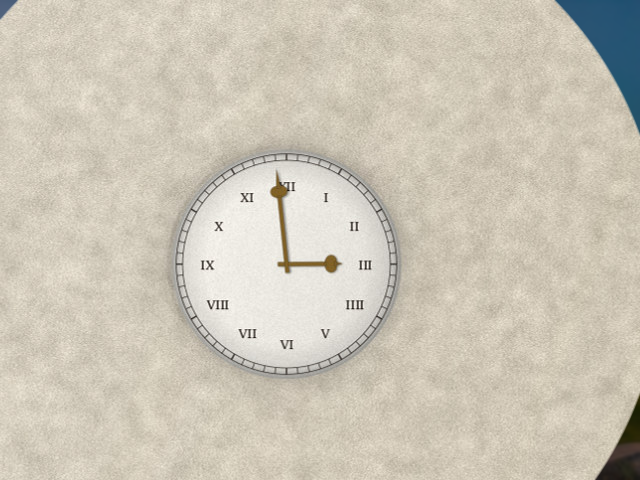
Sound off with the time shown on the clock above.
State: 2:59
